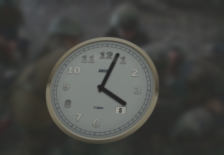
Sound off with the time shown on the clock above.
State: 4:03
